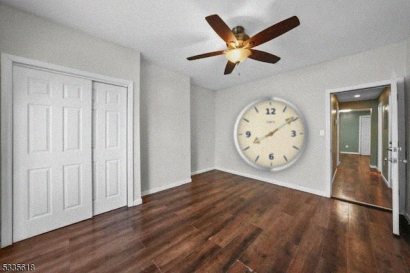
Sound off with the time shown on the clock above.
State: 8:09
